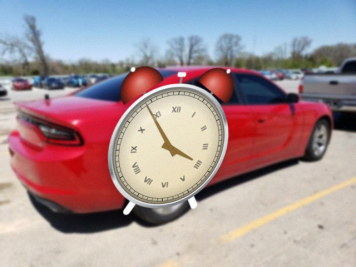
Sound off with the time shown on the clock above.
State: 3:54
